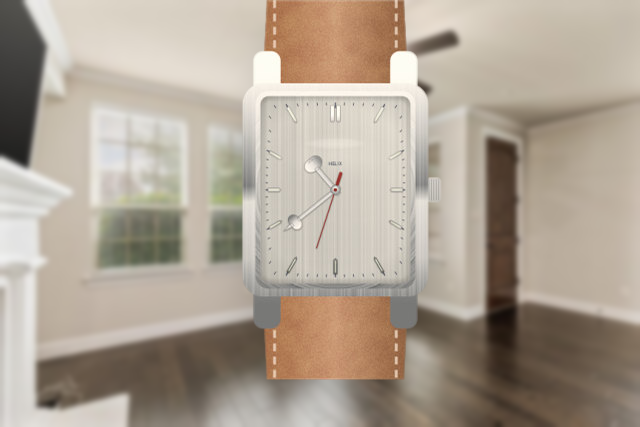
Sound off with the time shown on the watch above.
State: 10:38:33
